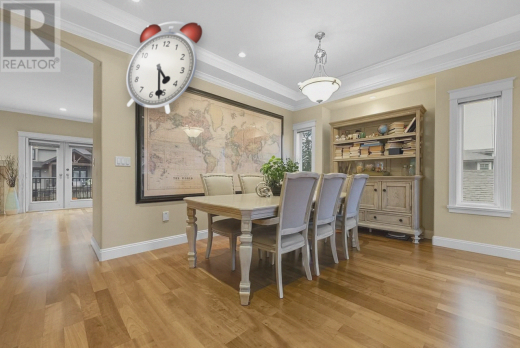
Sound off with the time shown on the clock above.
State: 4:27
